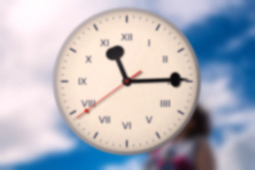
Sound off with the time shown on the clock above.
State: 11:14:39
